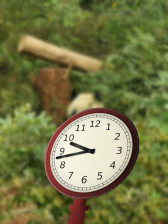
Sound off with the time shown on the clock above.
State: 9:43
